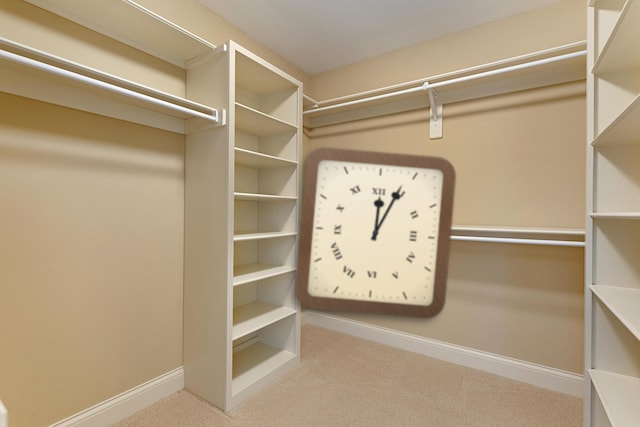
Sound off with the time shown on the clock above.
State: 12:04
